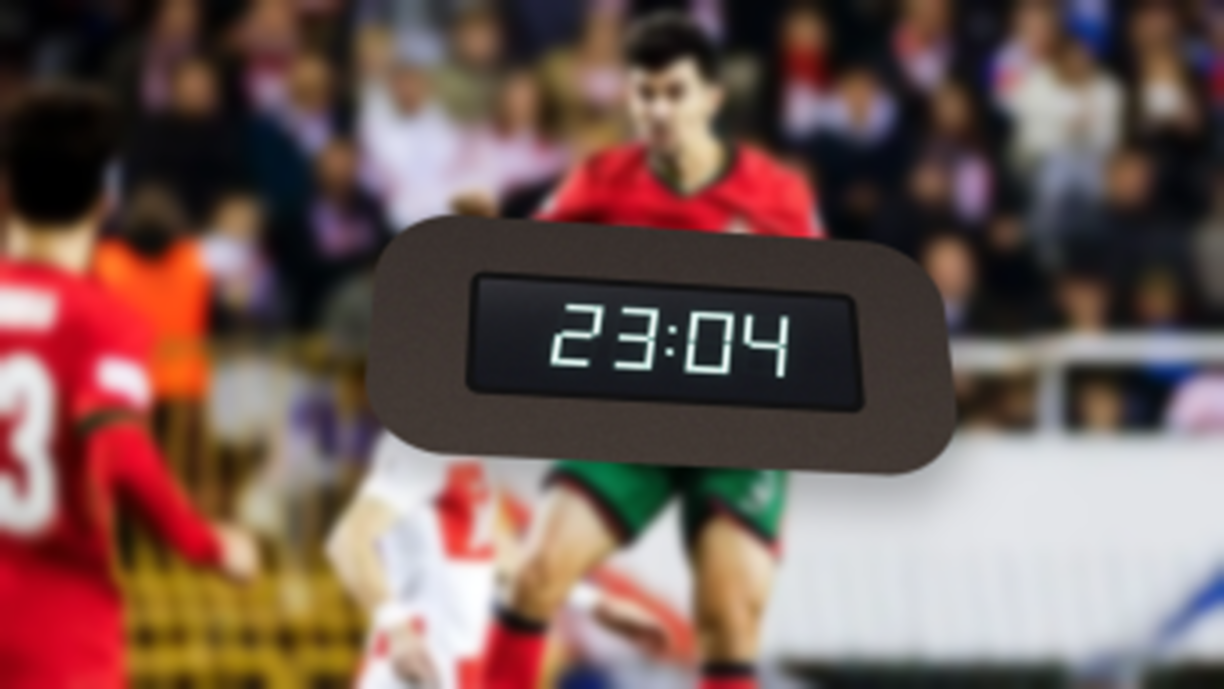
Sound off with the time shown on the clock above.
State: 23:04
